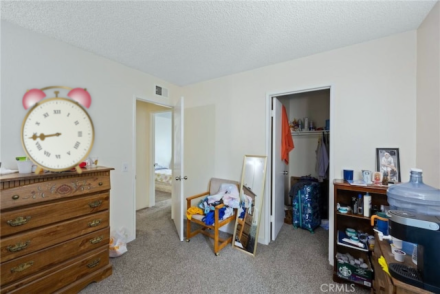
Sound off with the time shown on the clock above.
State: 8:44
